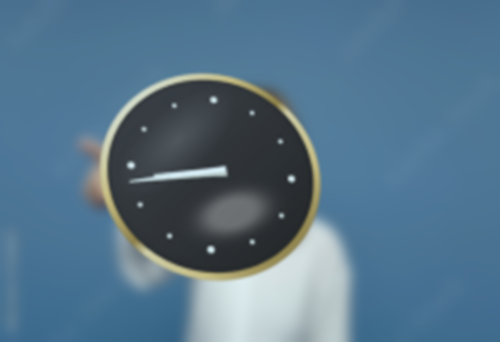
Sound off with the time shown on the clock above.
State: 8:43
